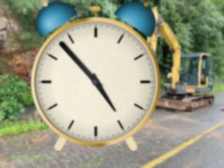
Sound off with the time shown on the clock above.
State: 4:53
